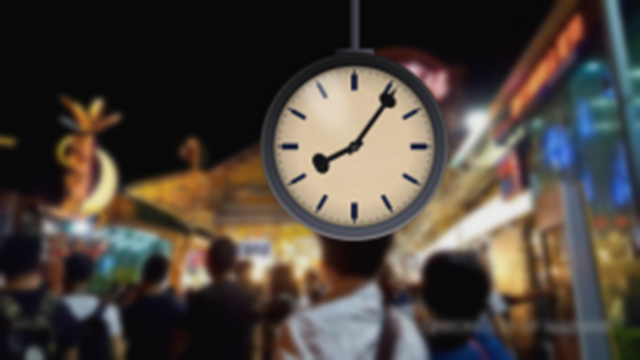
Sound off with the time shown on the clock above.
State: 8:06
